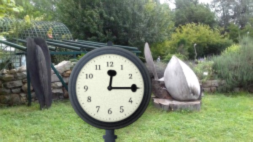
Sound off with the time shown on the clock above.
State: 12:15
